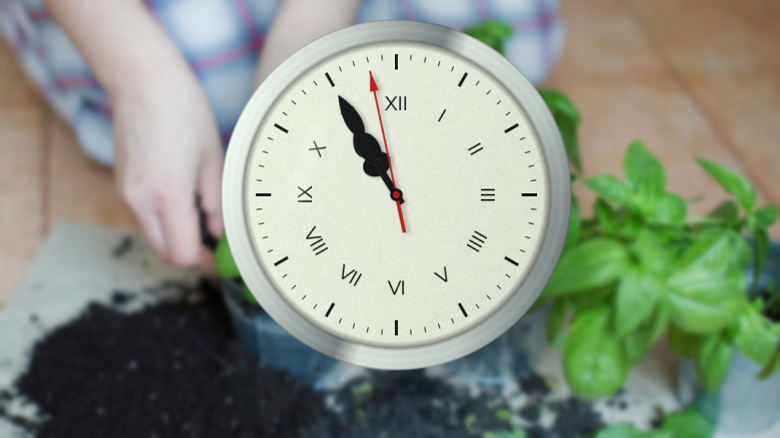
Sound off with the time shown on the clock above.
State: 10:54:58
